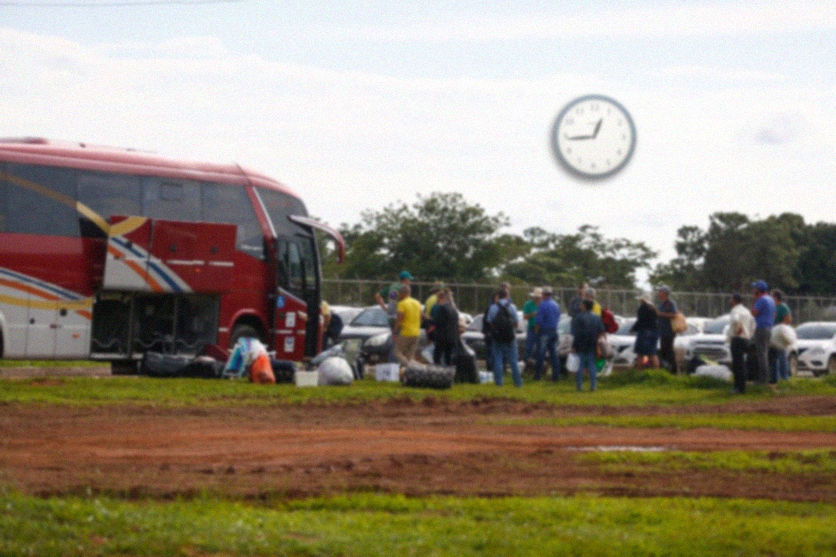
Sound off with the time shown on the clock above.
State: 12:44
